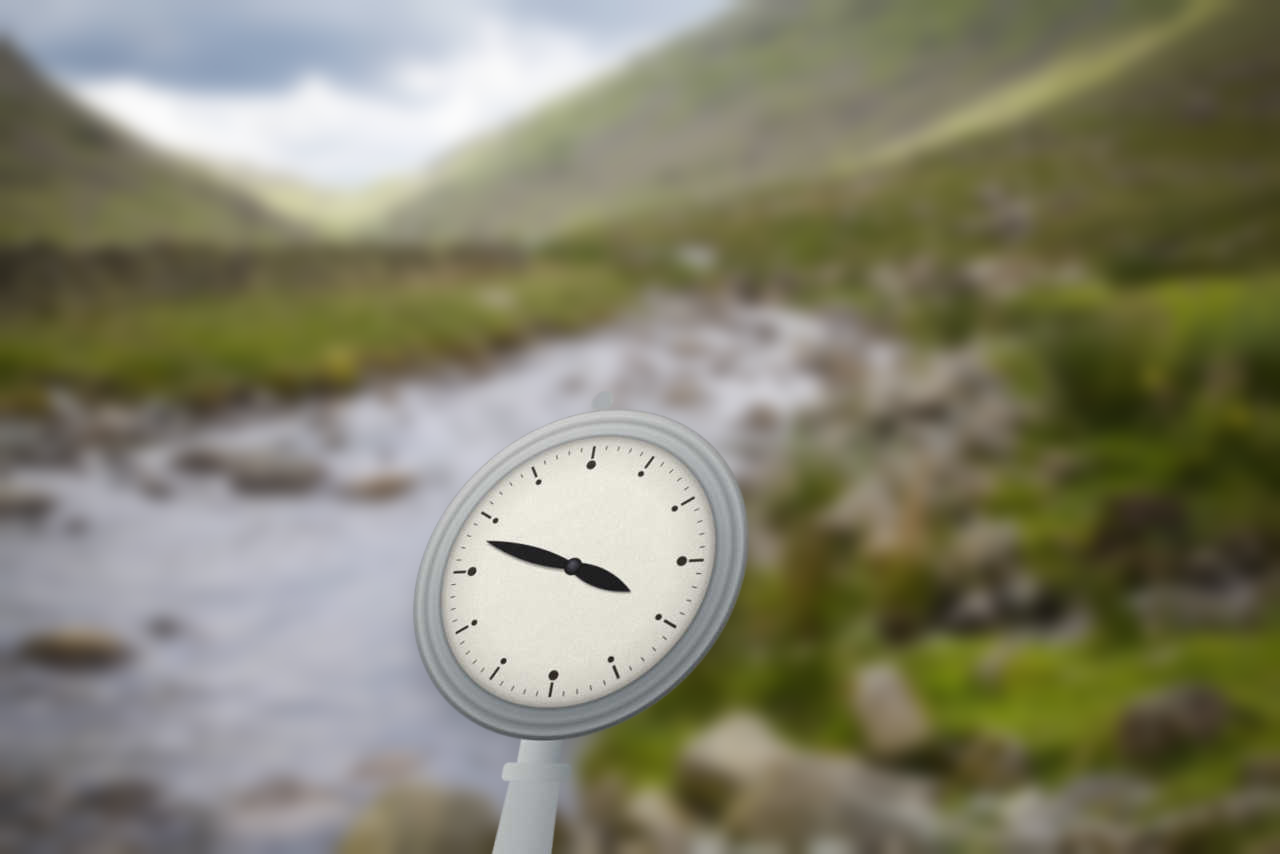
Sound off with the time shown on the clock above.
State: 3:48
